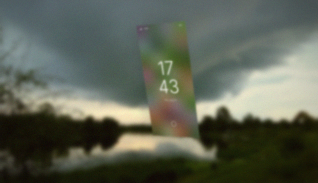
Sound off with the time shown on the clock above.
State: 17:43
